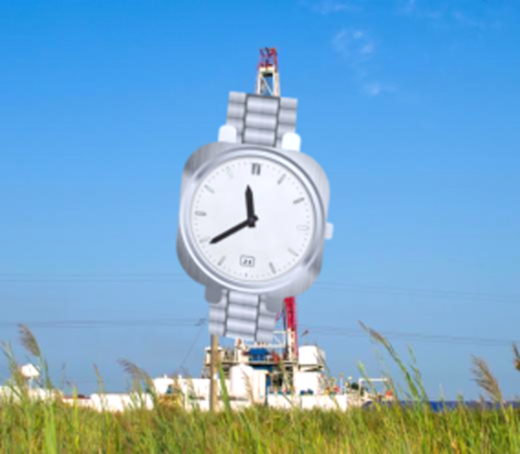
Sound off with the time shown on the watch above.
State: 11:39
